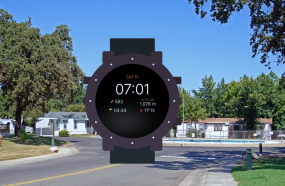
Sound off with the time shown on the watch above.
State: 7:01
